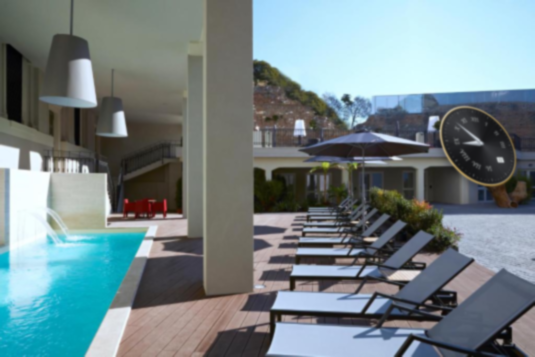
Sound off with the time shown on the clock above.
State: 8:52
